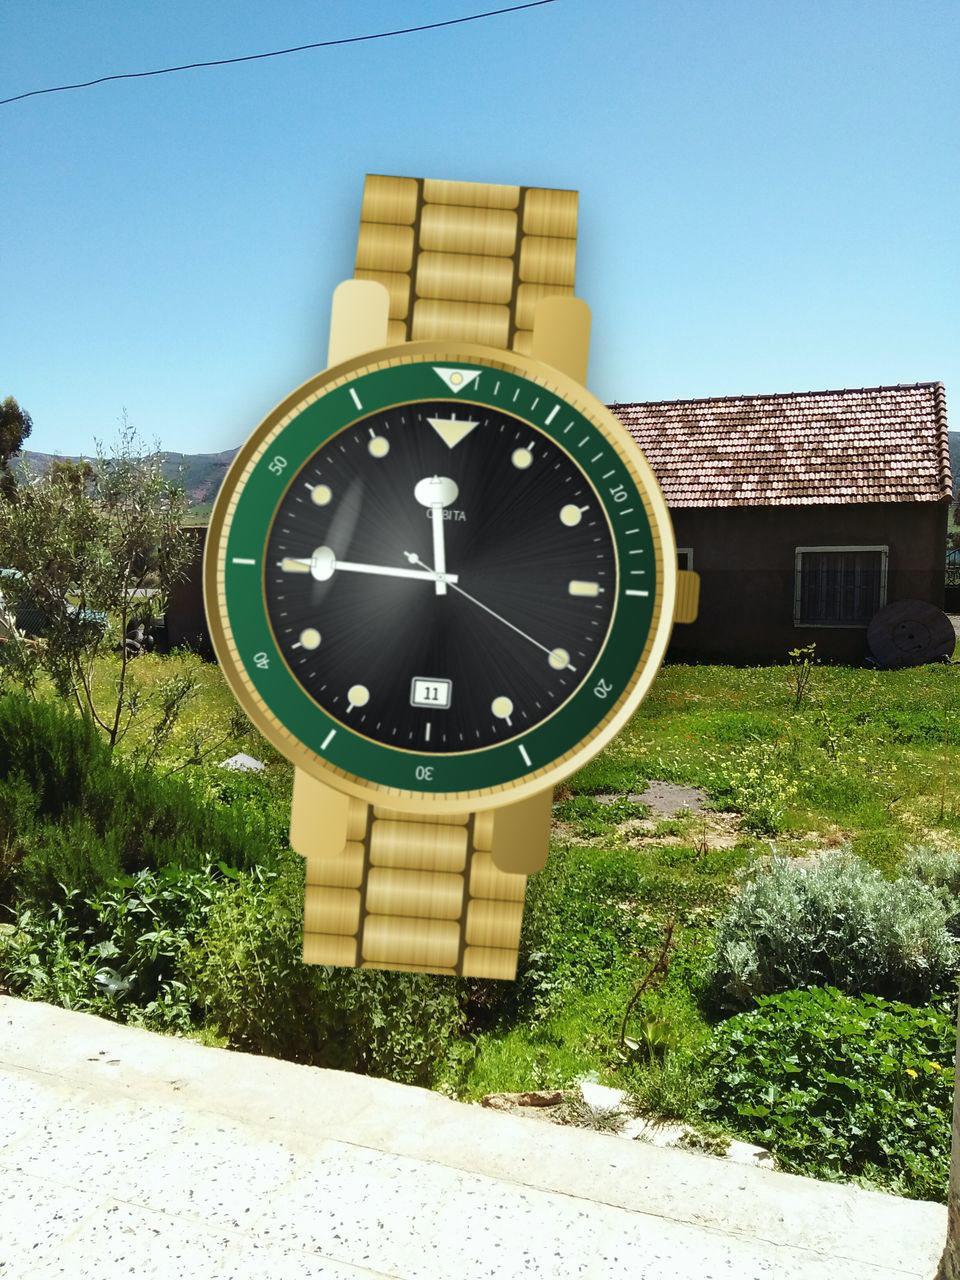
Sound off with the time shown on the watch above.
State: 11:45:20
